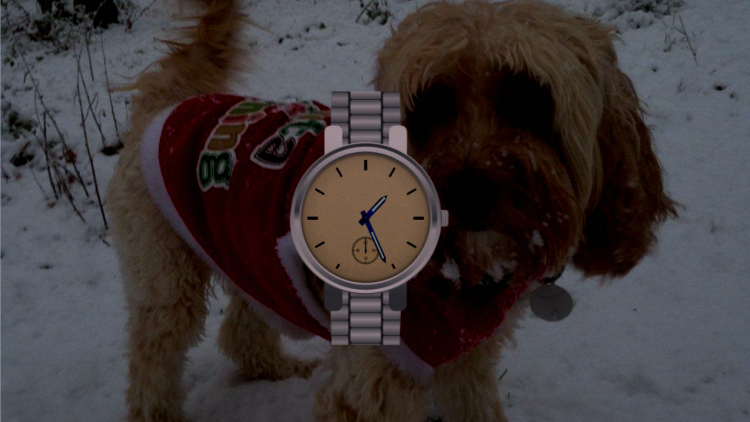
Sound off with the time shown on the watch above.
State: 1:26
